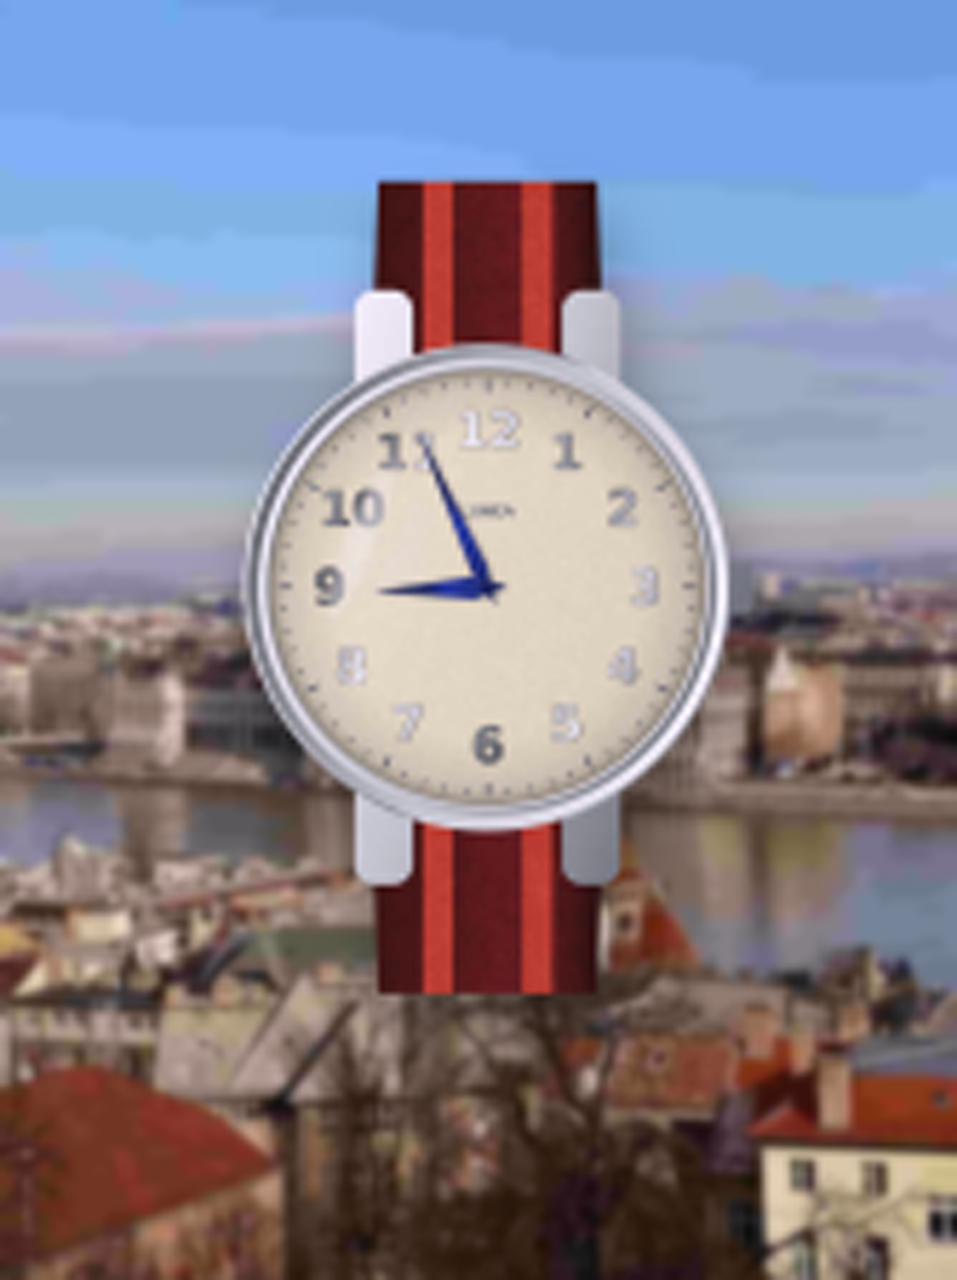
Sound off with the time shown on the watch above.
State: 8:56
